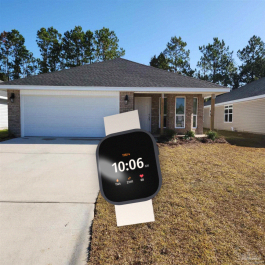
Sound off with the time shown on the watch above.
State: 10:06
